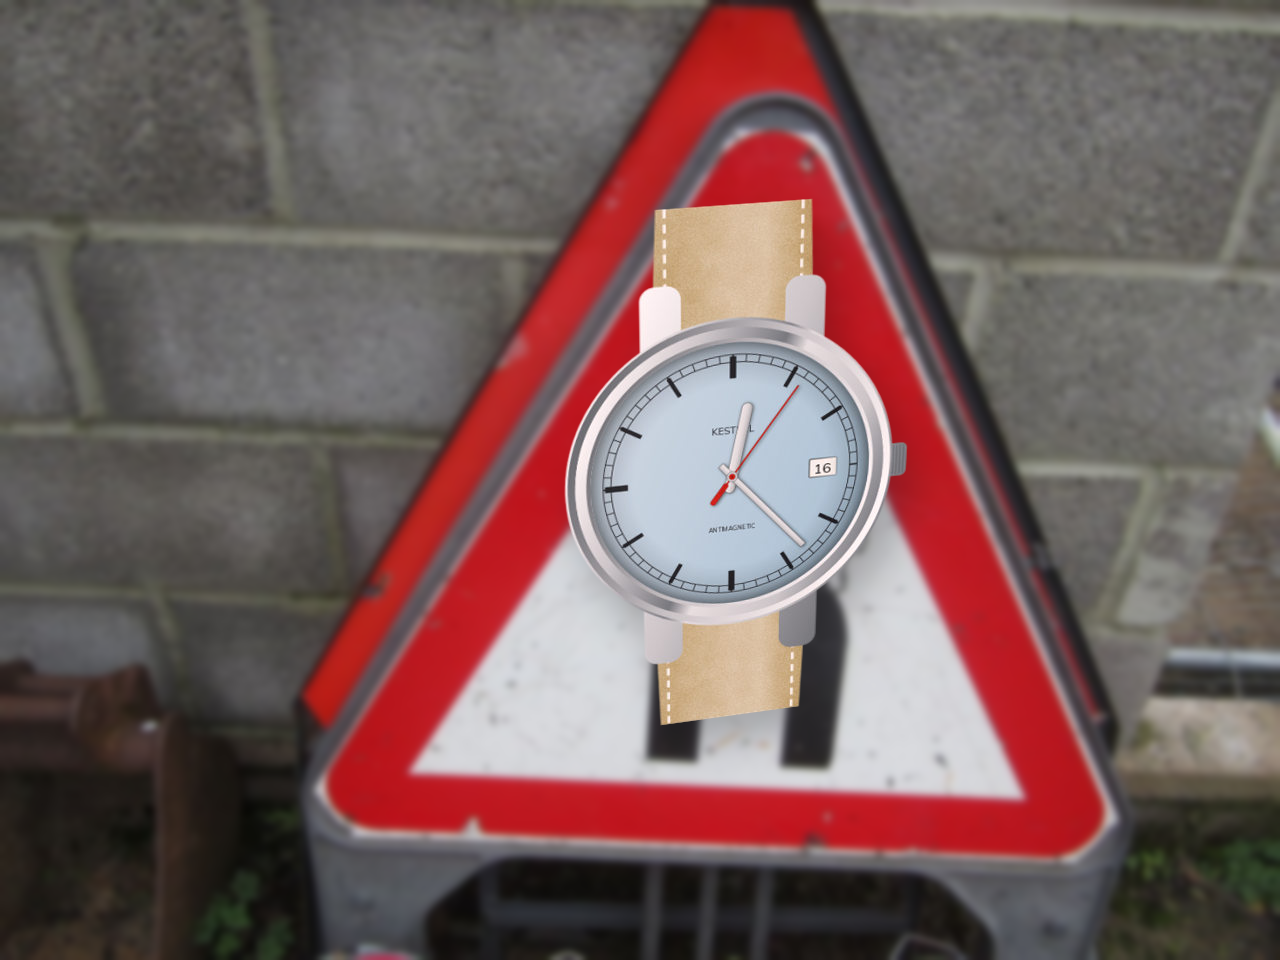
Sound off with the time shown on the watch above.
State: 12:23:06
